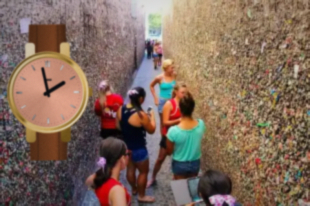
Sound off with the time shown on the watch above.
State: 1:58
